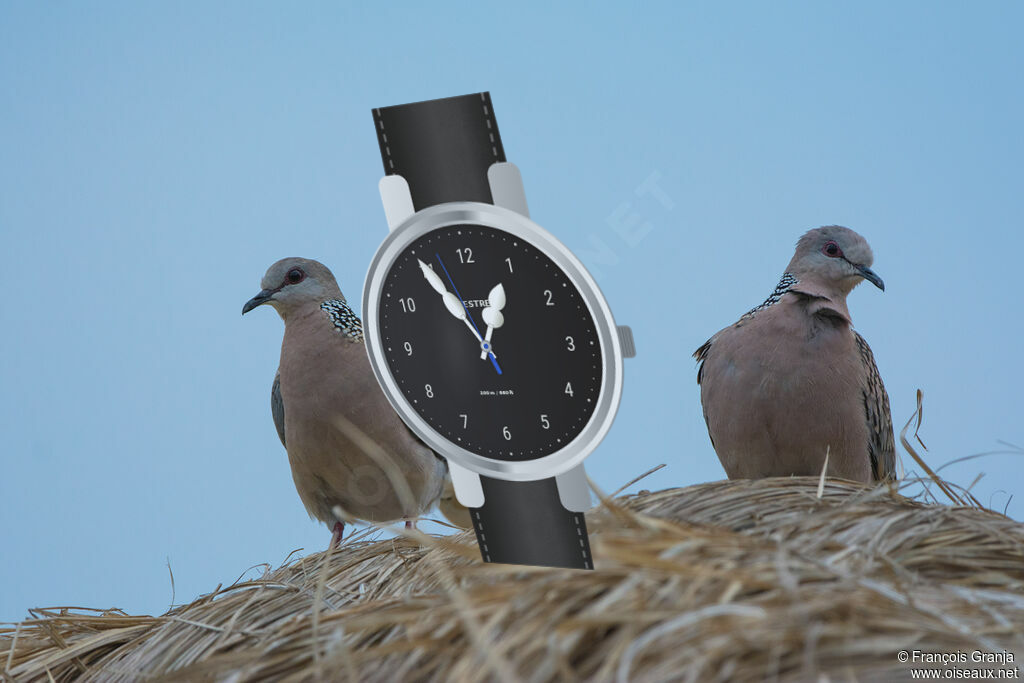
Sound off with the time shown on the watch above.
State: 12:54:57
